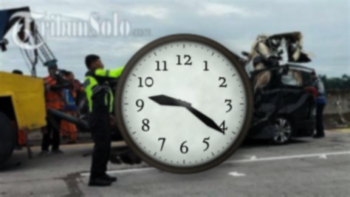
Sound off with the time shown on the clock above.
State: 9:21
